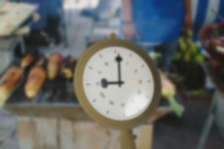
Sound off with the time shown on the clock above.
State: 9:01
